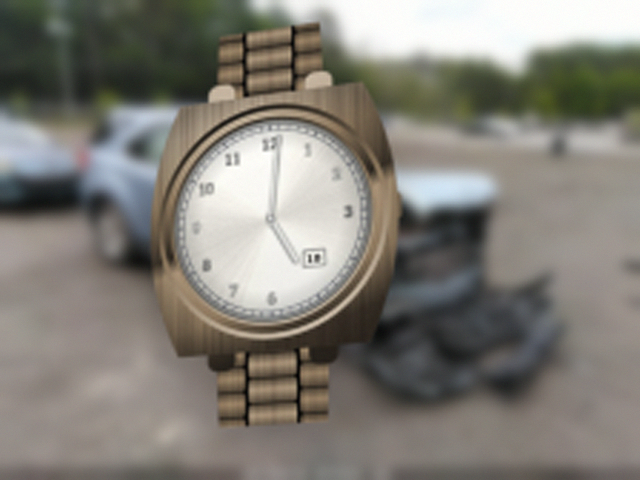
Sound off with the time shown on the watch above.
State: 5:01
